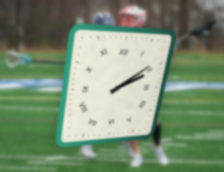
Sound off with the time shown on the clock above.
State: 2:09
